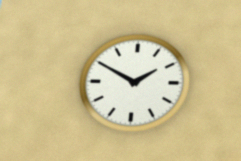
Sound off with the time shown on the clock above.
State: 1:50
